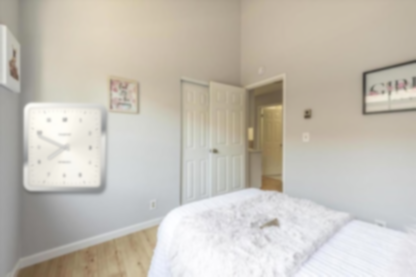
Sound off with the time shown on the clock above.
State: 7:49
